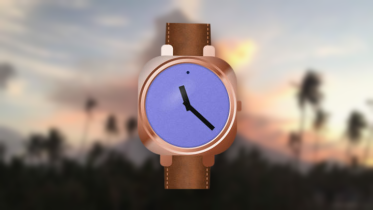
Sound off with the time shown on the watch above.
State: 11:22
